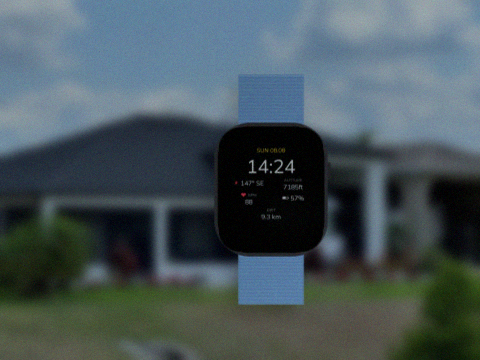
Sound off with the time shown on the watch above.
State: 14:24
